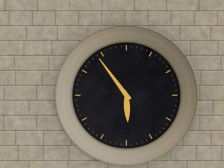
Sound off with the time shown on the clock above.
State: 5:54
